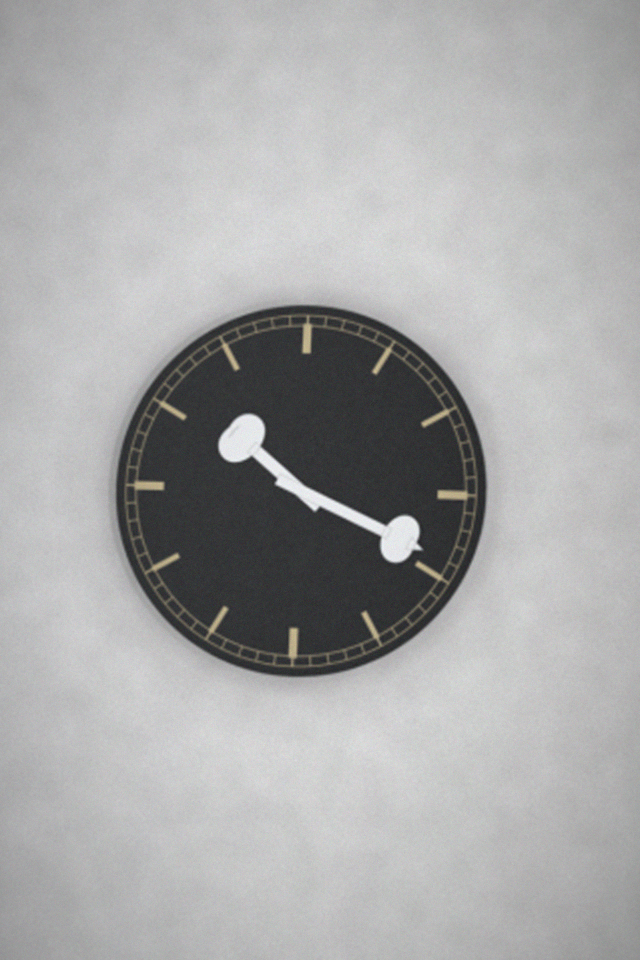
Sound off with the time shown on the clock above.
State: 10:19
